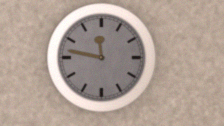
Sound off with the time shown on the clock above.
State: 11:47
